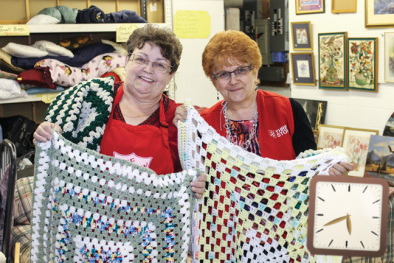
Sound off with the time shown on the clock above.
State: 5:41
